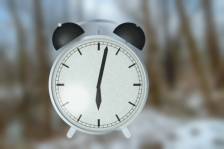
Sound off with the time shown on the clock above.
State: 6:02
